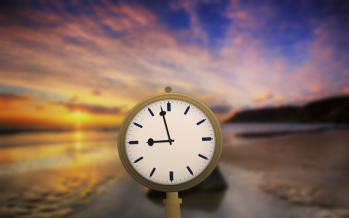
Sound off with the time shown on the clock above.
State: 8:58
